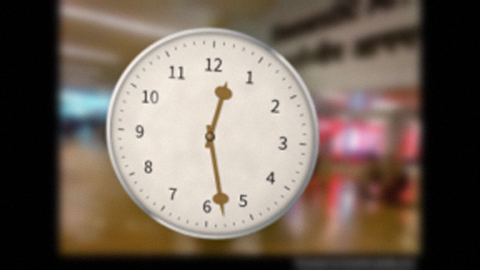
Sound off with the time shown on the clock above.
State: 12:28
